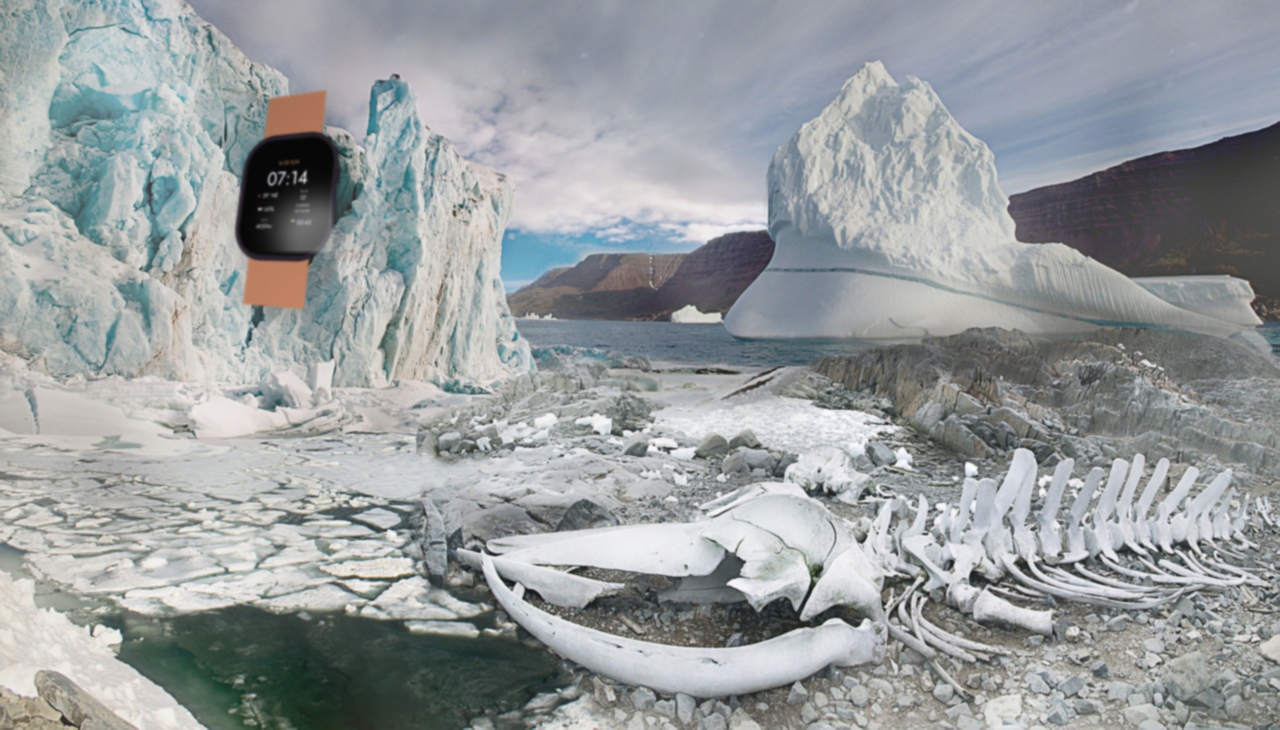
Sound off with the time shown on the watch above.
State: 7:14
